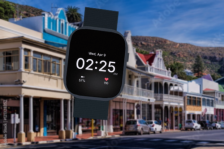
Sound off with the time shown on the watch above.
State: 2:25
